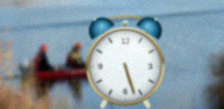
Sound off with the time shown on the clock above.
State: 5:27
